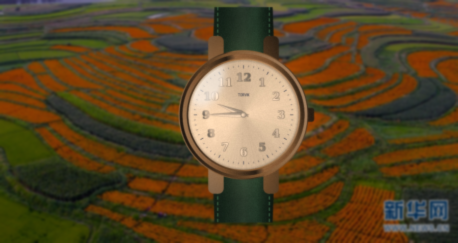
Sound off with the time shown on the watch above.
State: 9:45
